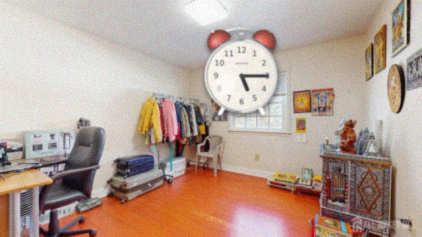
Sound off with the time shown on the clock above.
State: 5:15
